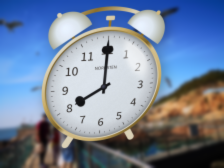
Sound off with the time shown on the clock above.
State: 8:00
